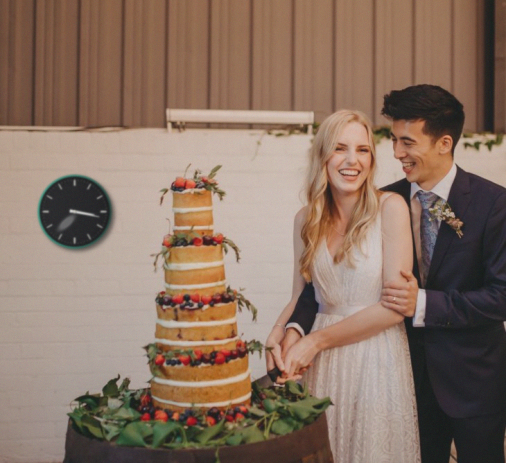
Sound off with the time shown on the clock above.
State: 3:17
